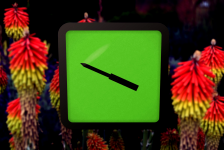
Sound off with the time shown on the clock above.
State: 3:49
